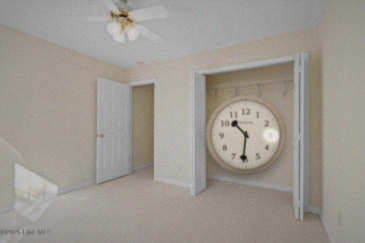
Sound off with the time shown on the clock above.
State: 10:31
